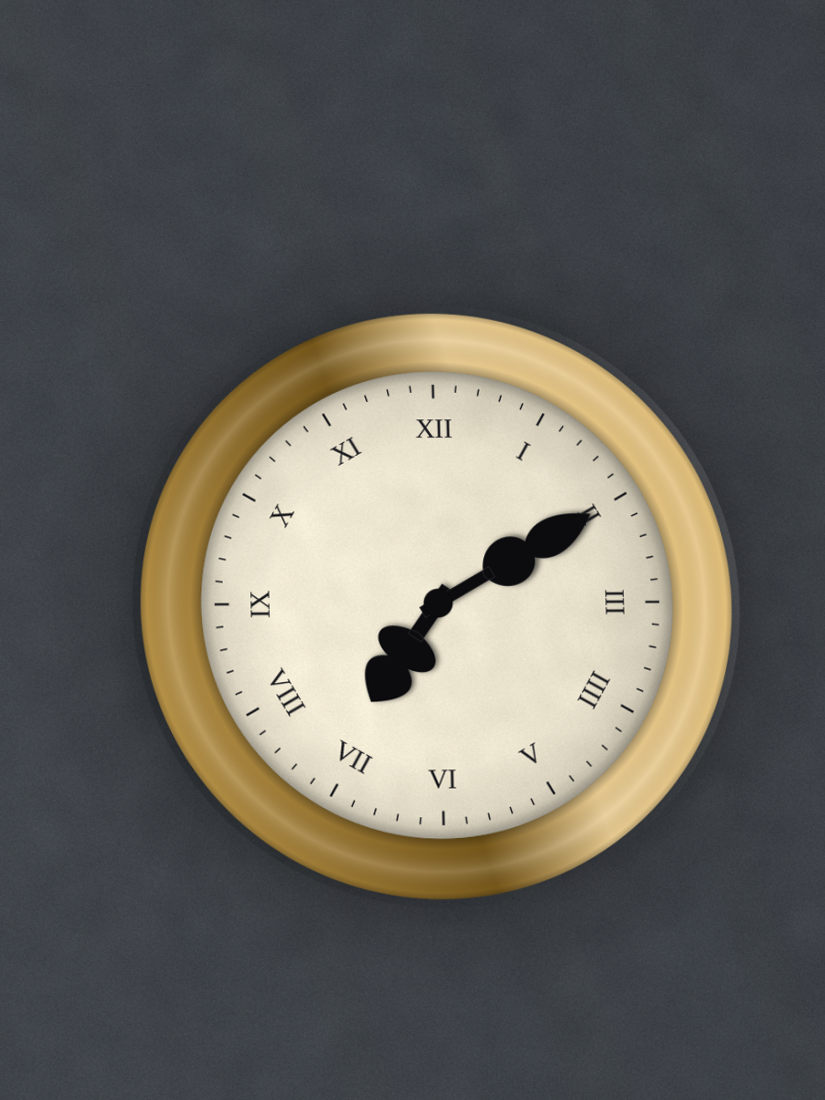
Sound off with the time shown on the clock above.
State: 7:10
